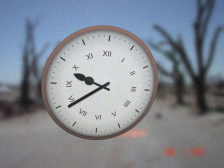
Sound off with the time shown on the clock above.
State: 9:39
